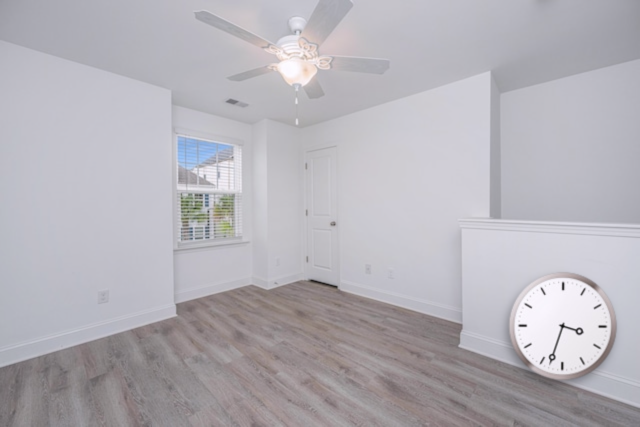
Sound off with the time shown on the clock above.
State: 3:33
